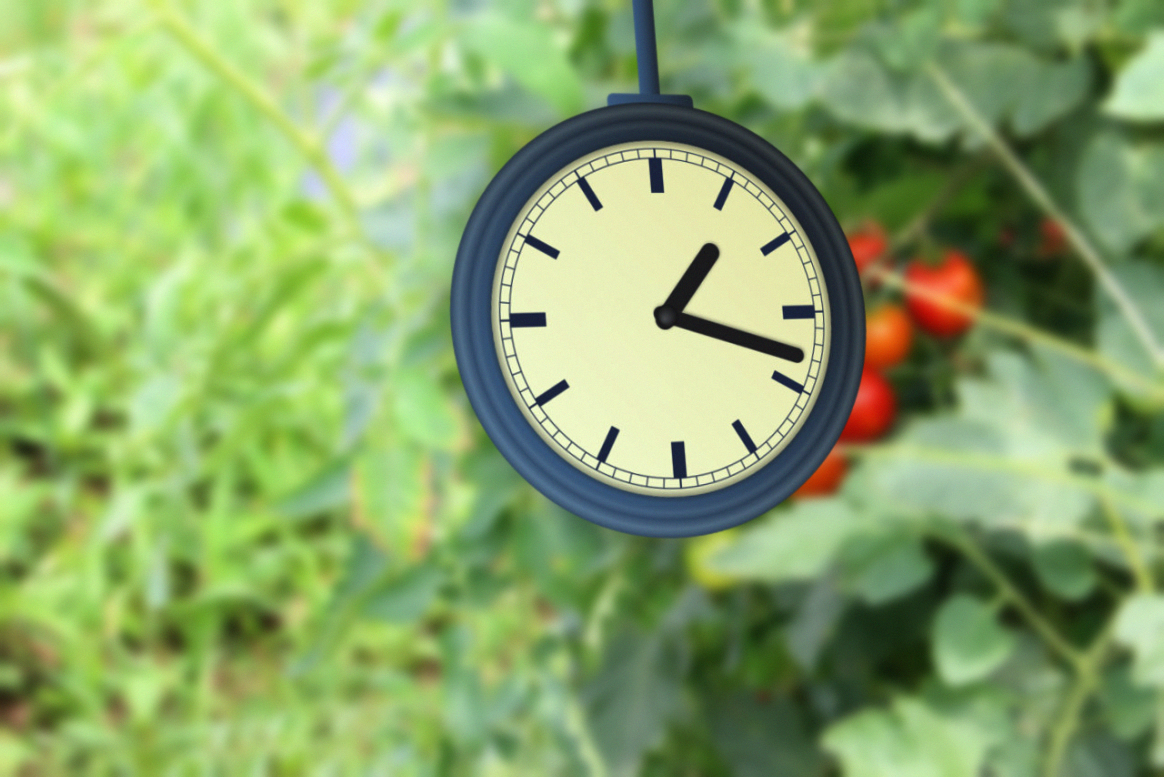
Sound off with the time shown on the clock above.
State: 1:18
